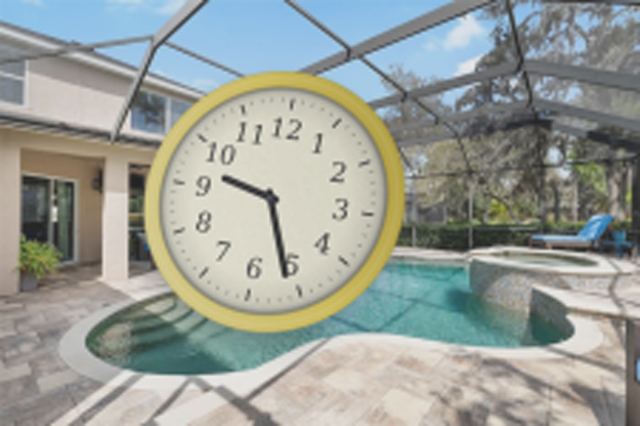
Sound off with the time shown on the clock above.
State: 9:26
